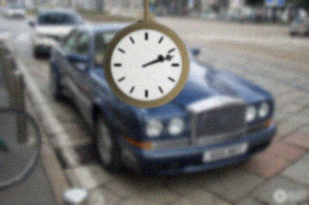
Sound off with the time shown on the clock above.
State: 2:12
